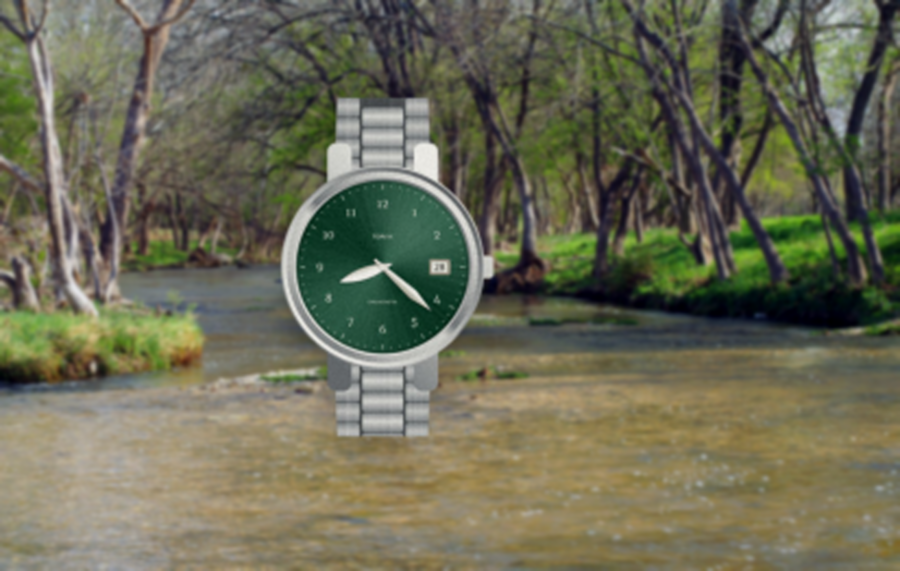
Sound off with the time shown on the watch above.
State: 8:22
